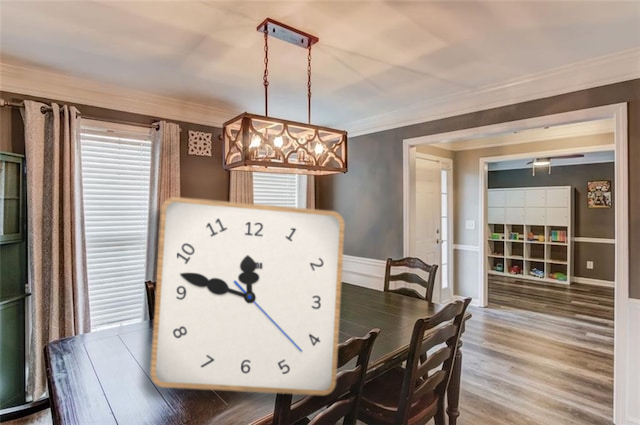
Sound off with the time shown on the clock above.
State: 11:47:22
